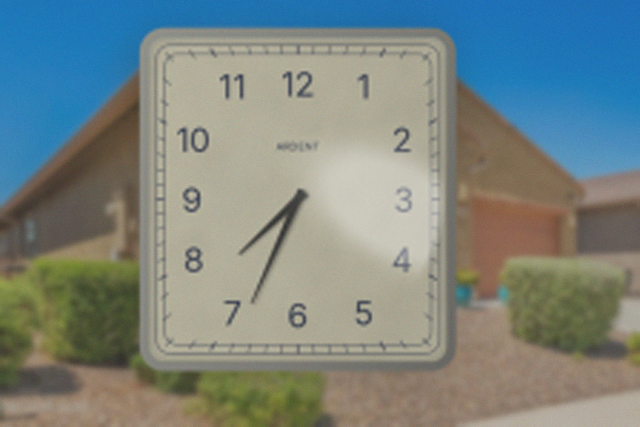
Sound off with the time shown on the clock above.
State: 7:34
